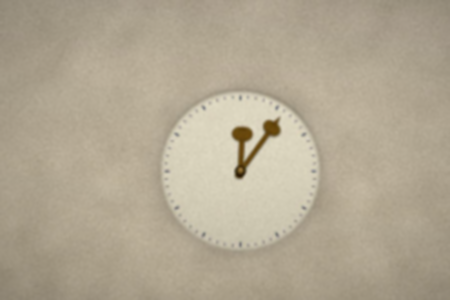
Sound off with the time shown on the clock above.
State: 12:06
